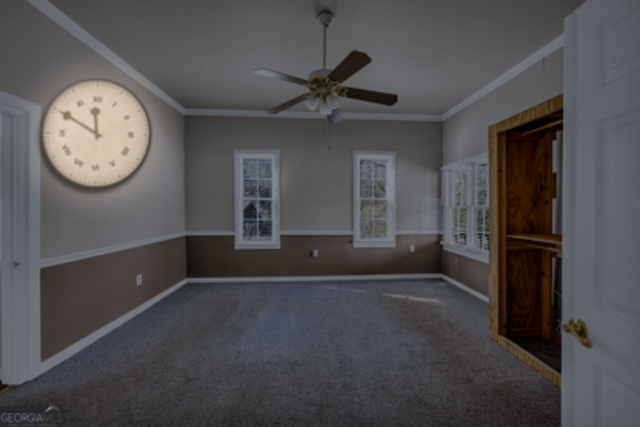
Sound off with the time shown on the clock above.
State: 11:50
